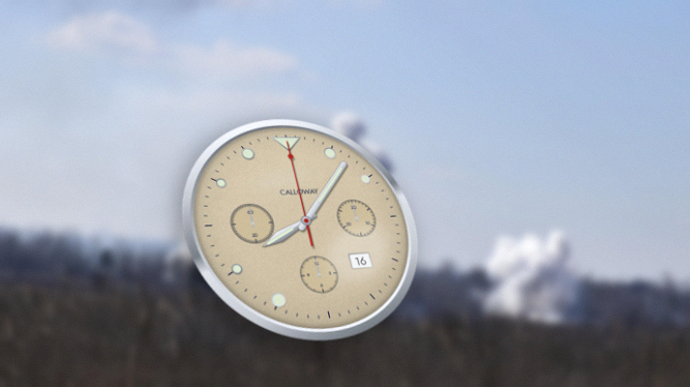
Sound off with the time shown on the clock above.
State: 8:07
